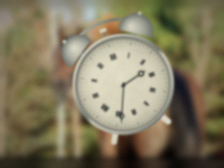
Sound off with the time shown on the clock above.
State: 2:34
